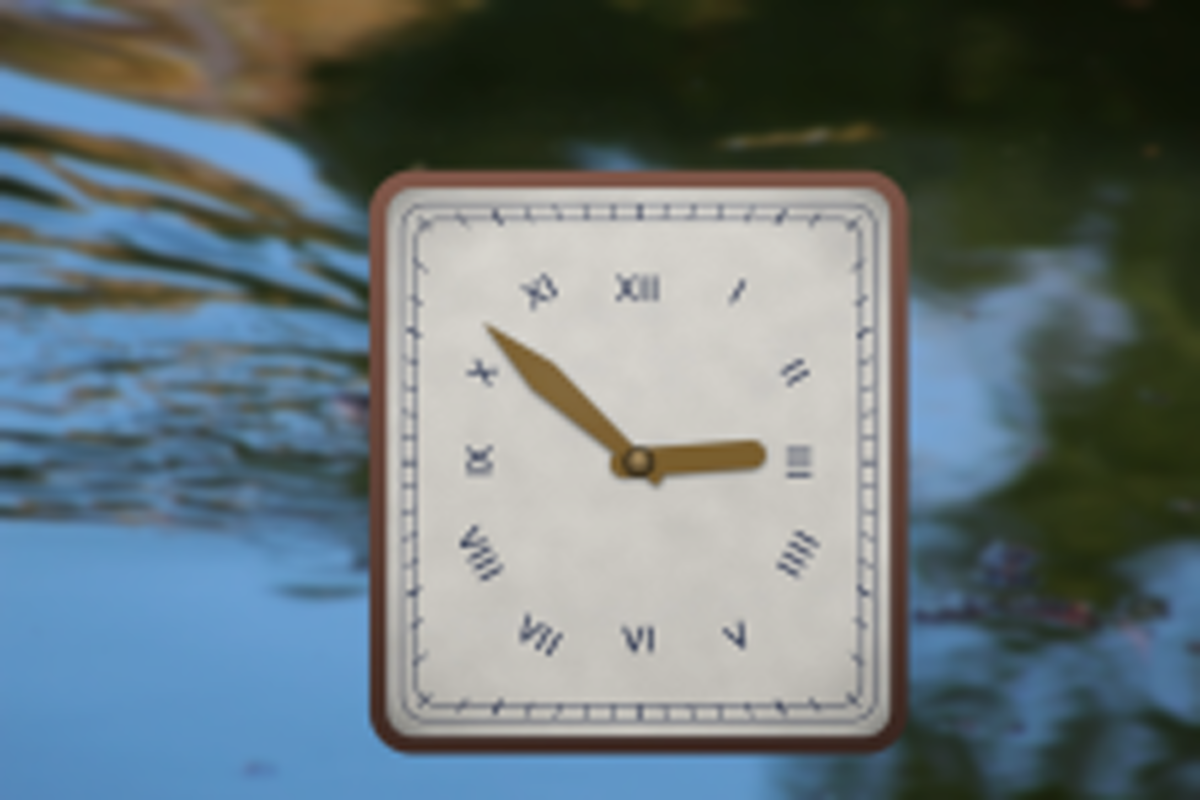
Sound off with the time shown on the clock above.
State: 2:52
